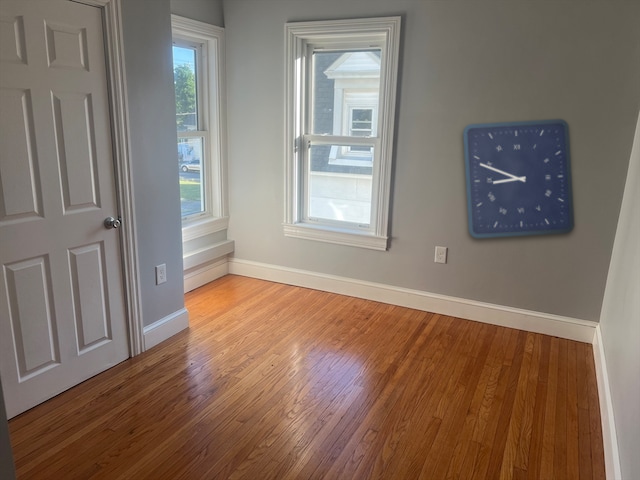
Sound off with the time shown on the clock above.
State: 8:49
